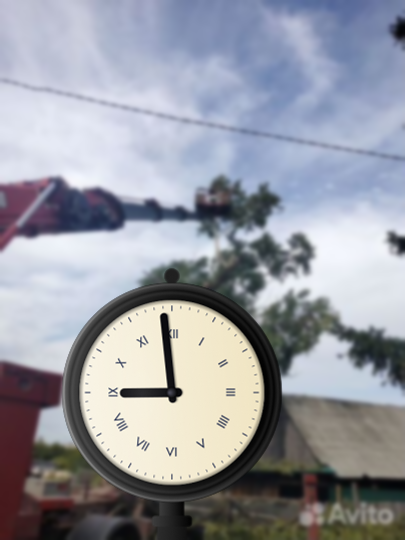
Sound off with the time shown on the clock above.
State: 8:59
